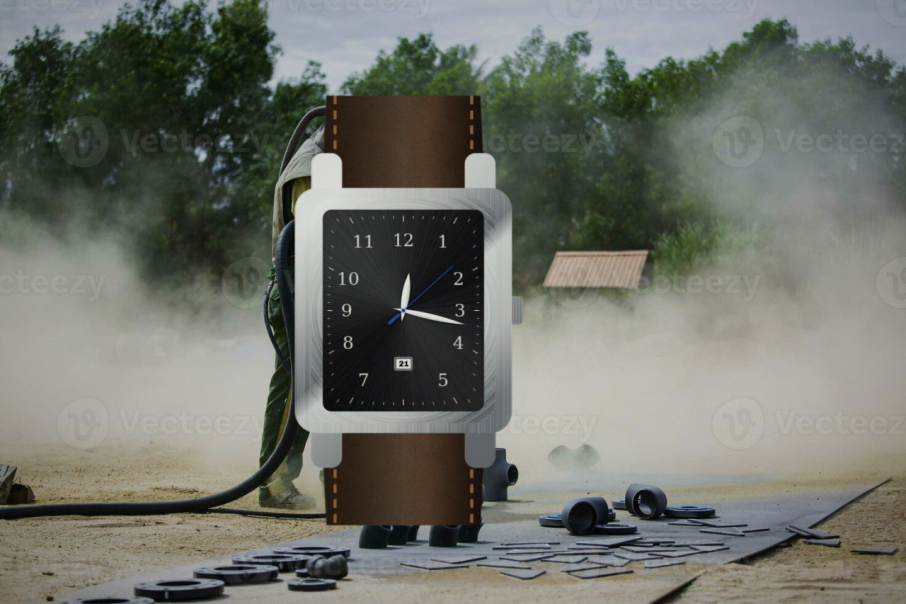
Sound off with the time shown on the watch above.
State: 12:17:08
